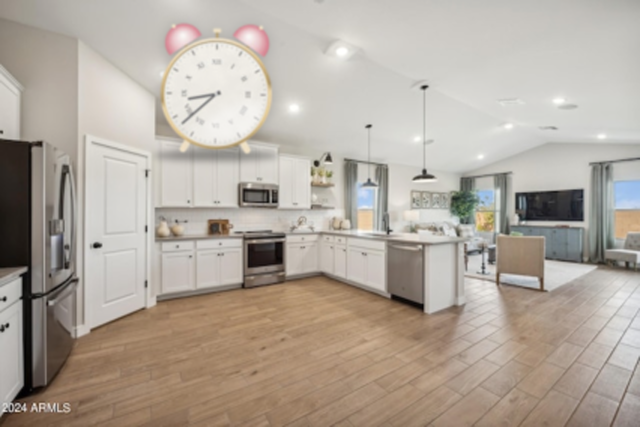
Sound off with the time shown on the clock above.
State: 8:38
